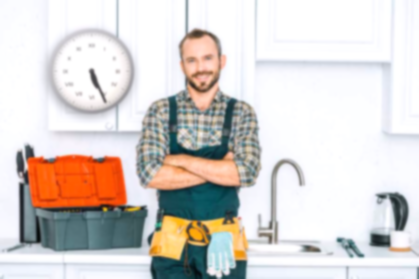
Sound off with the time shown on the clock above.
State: 5:26
